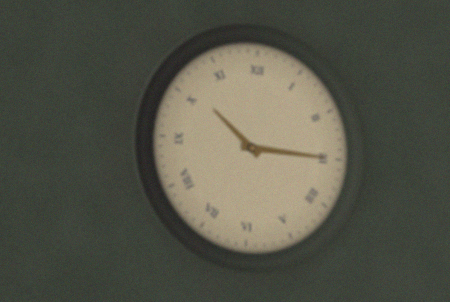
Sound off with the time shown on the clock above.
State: 10:15
